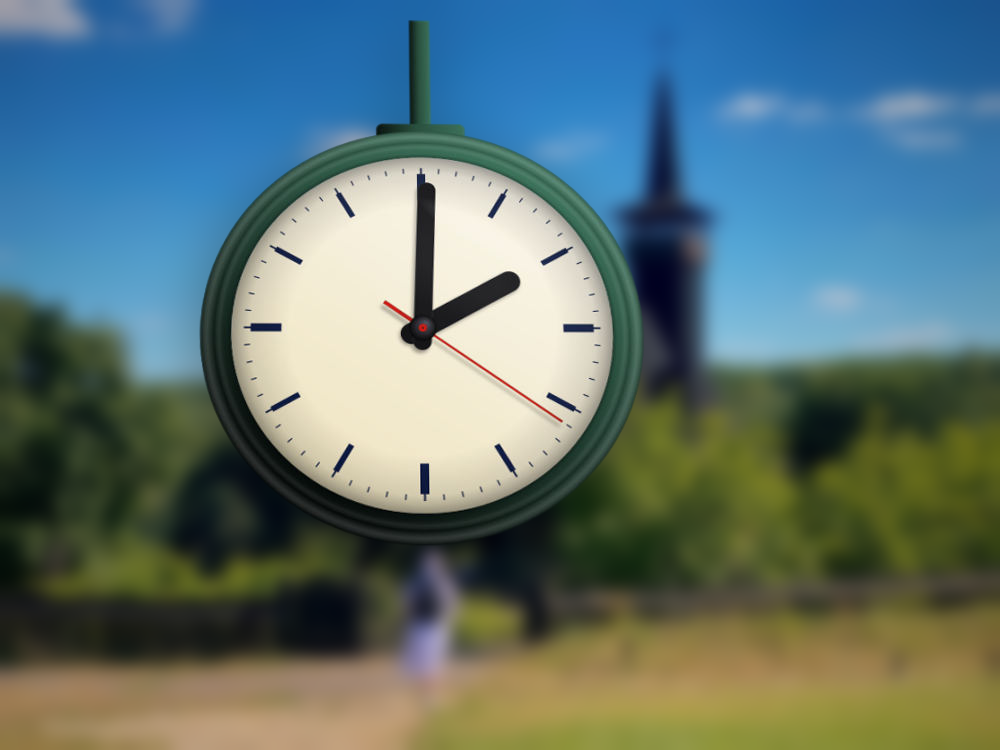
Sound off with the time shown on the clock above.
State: 2:00:21
